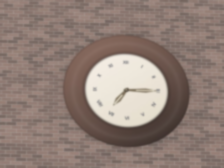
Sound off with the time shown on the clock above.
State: 7:15
